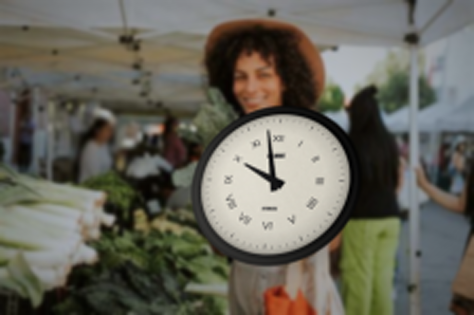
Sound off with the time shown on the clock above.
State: 9:58
